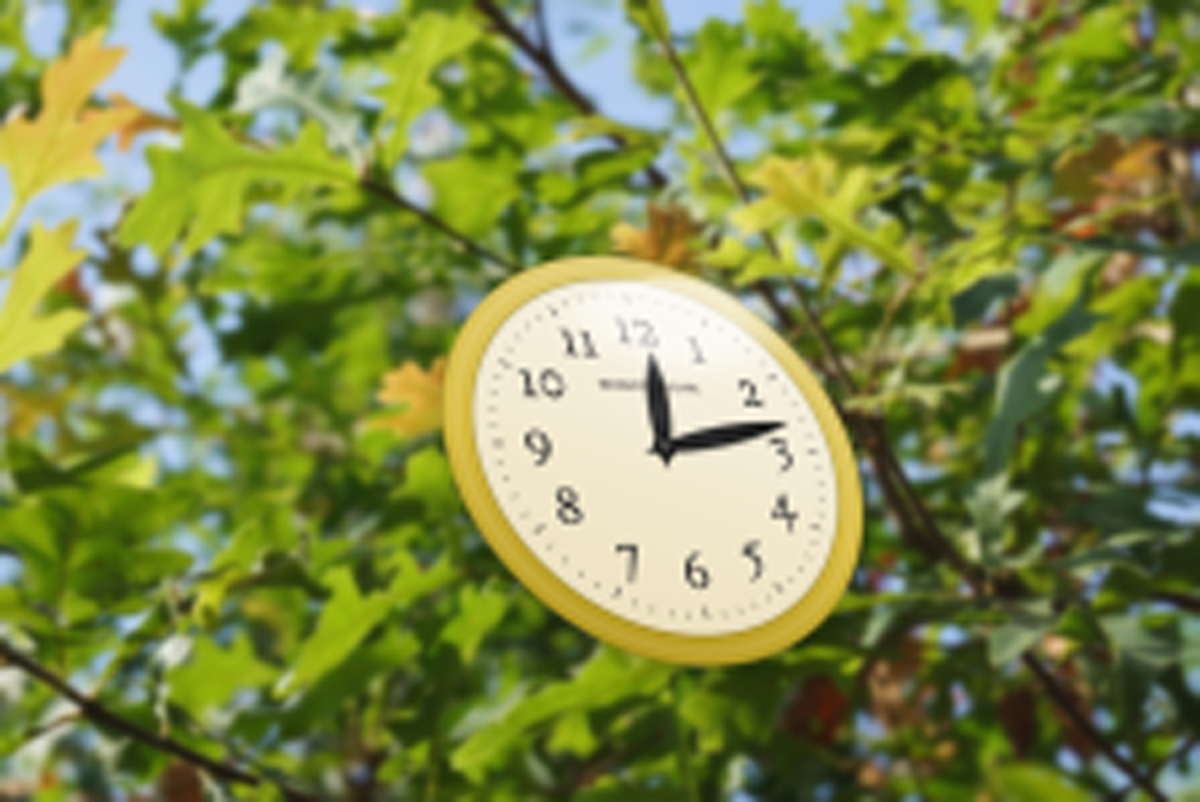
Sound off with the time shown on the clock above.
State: 12:13
